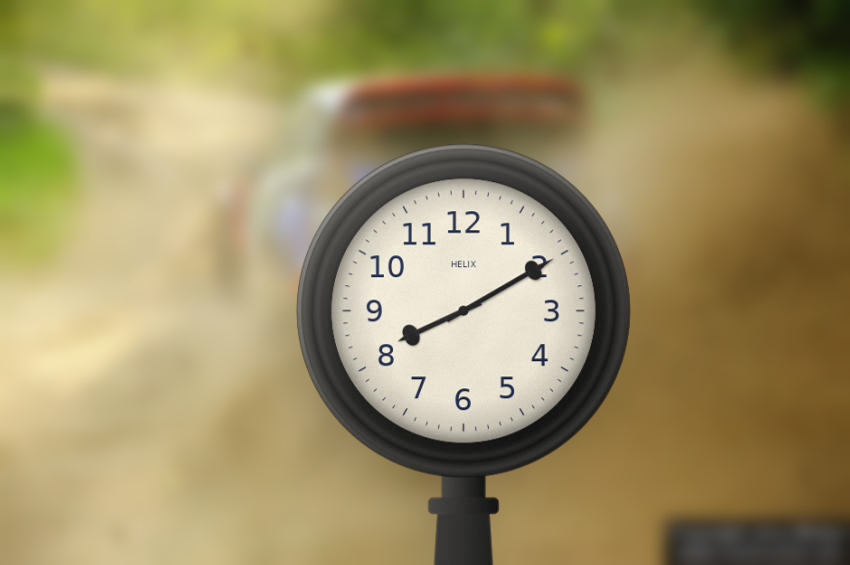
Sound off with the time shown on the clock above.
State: 8:10
